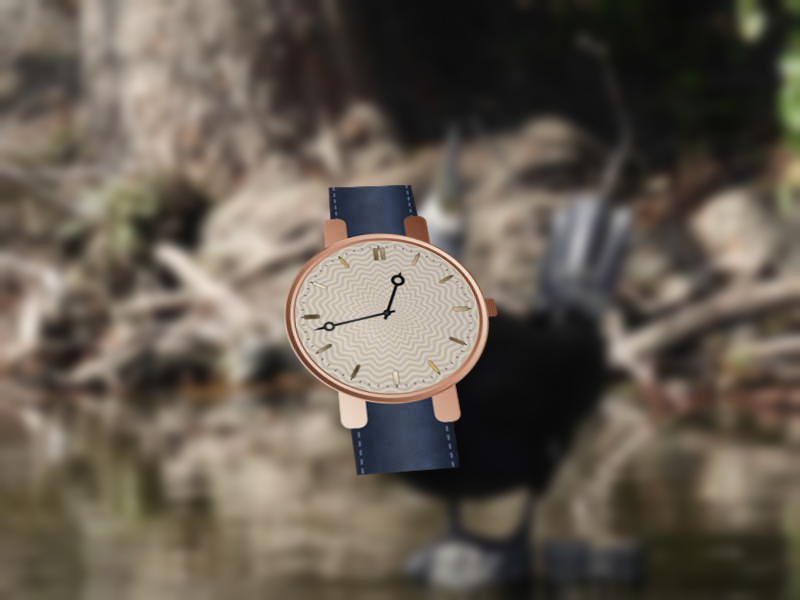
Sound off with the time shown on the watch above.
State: 12:43
